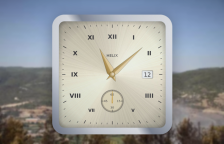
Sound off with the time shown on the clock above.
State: 11:08
